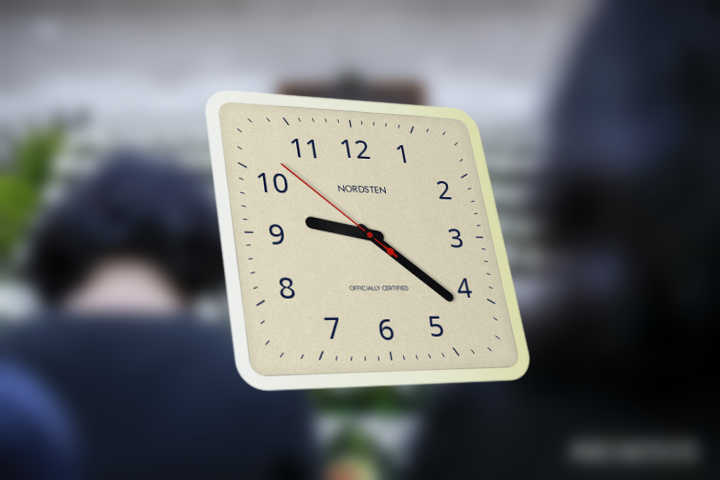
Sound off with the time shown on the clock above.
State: 9:21:52
